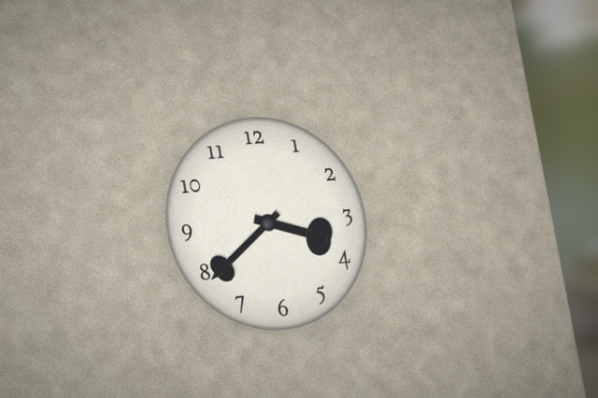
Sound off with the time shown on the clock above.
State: 3:39
